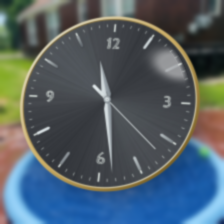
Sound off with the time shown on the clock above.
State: 11:28:22
